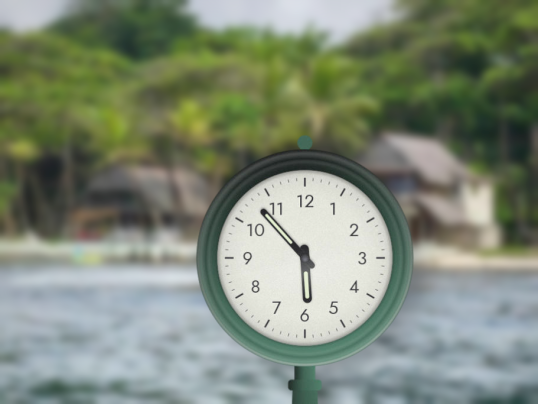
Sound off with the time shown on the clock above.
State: 5:53
